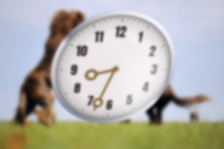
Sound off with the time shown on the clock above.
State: 8:33
